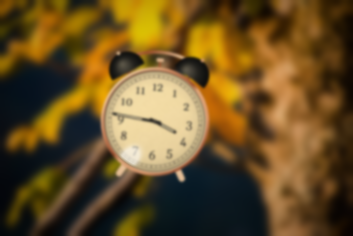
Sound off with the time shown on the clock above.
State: 3:46
